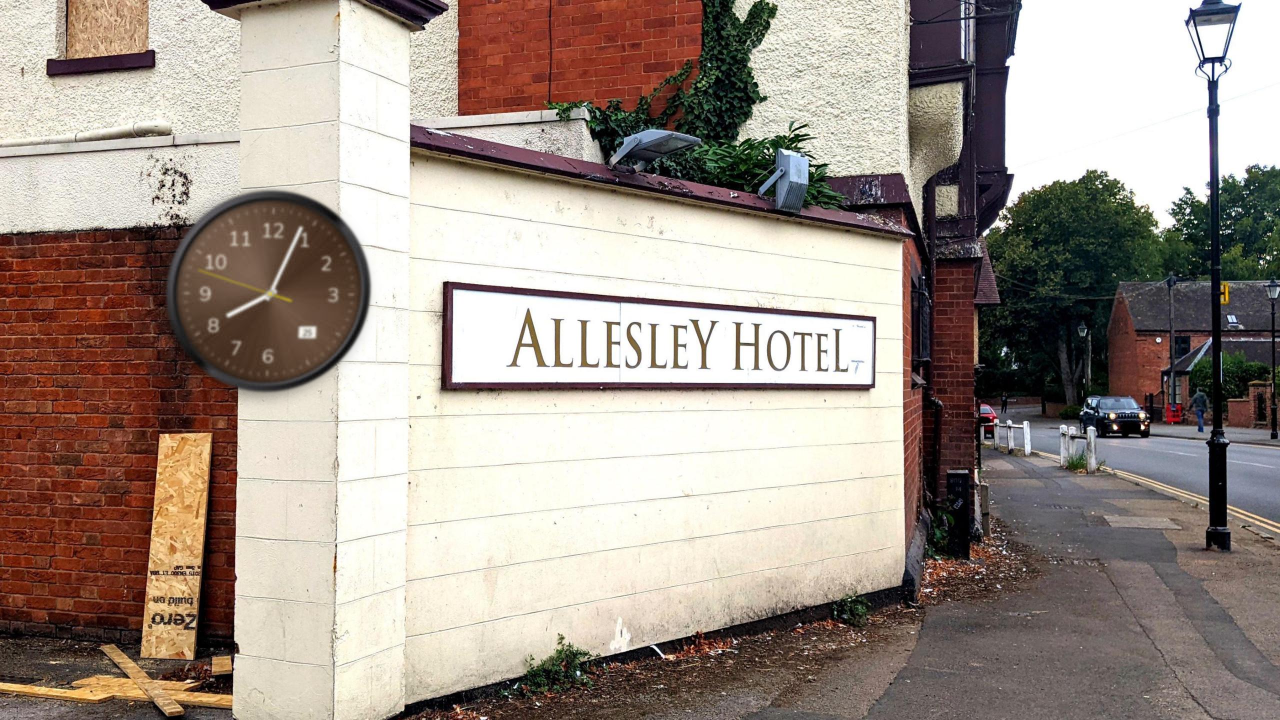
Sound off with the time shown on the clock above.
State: 8:03:48
